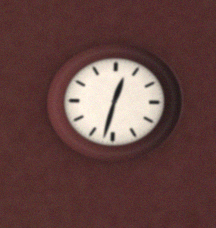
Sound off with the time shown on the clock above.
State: 12:32
